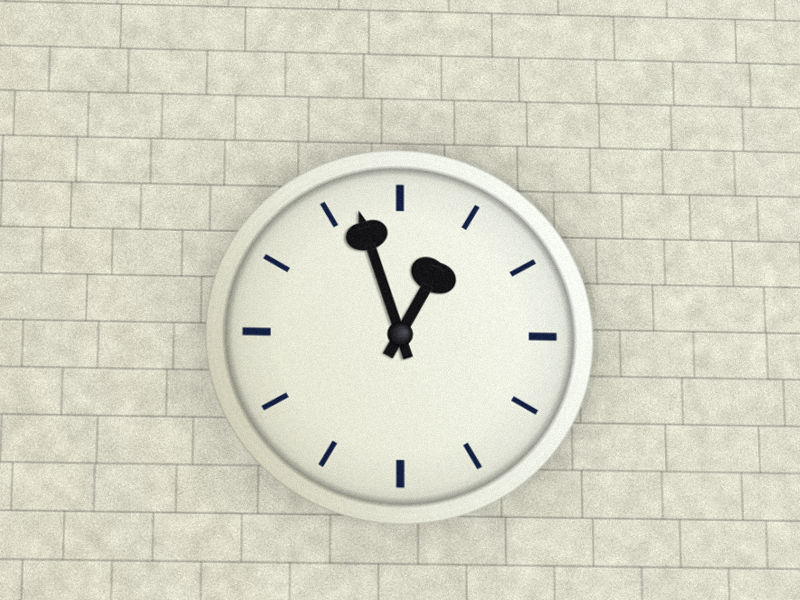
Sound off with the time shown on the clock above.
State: 12:57
